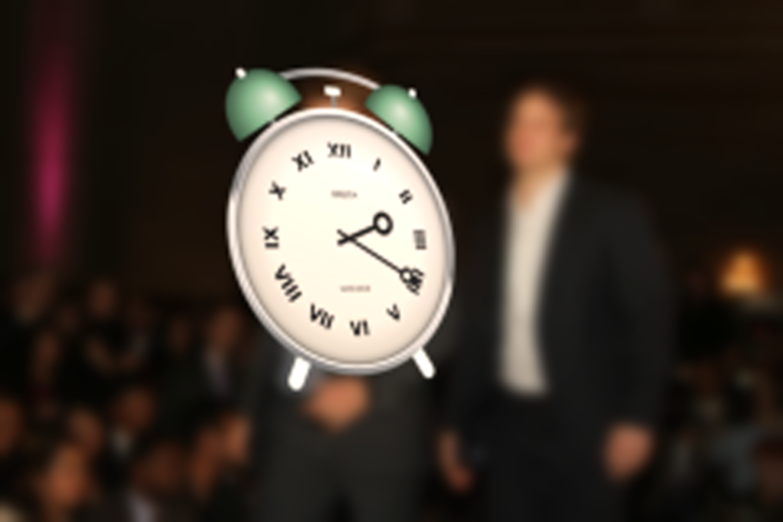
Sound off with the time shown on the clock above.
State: 2:20
